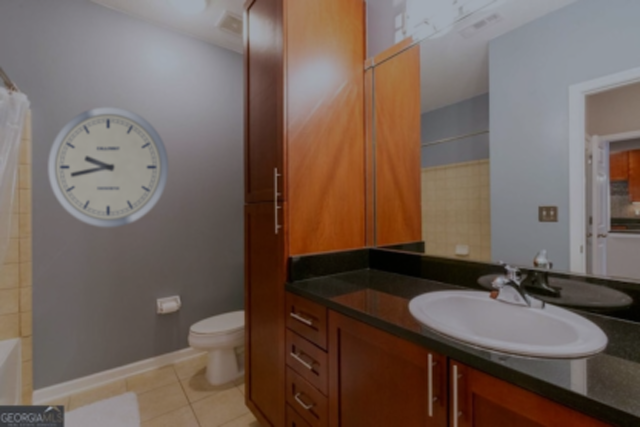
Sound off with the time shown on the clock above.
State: 9:43
